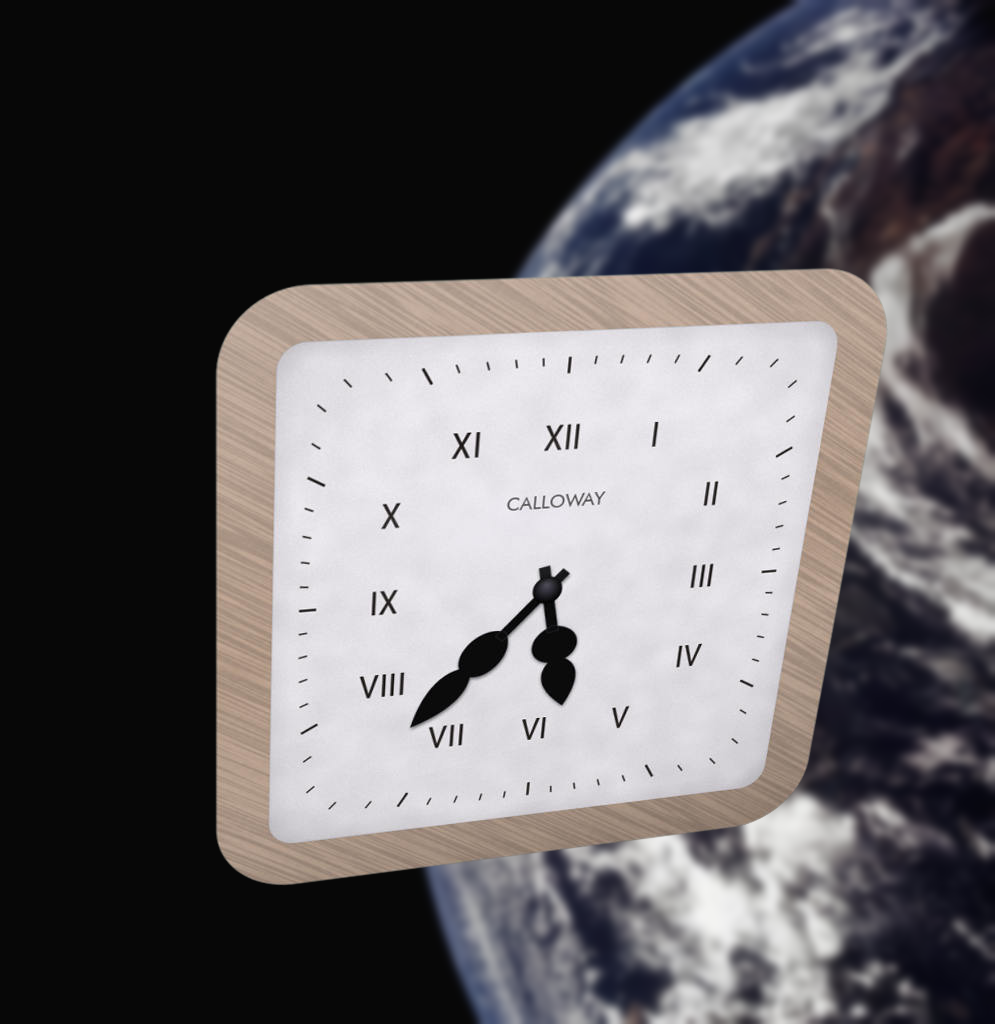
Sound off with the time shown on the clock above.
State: 5:37
